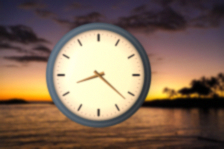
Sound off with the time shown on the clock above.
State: 8:22
